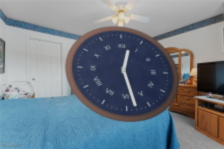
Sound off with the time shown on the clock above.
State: 12:28
